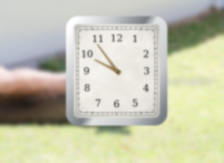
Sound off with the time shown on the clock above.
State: 9:54
